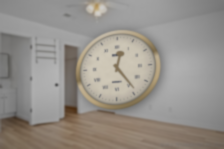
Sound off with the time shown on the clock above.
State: 12:24
